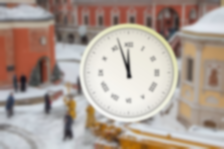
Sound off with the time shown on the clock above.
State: 11:57
